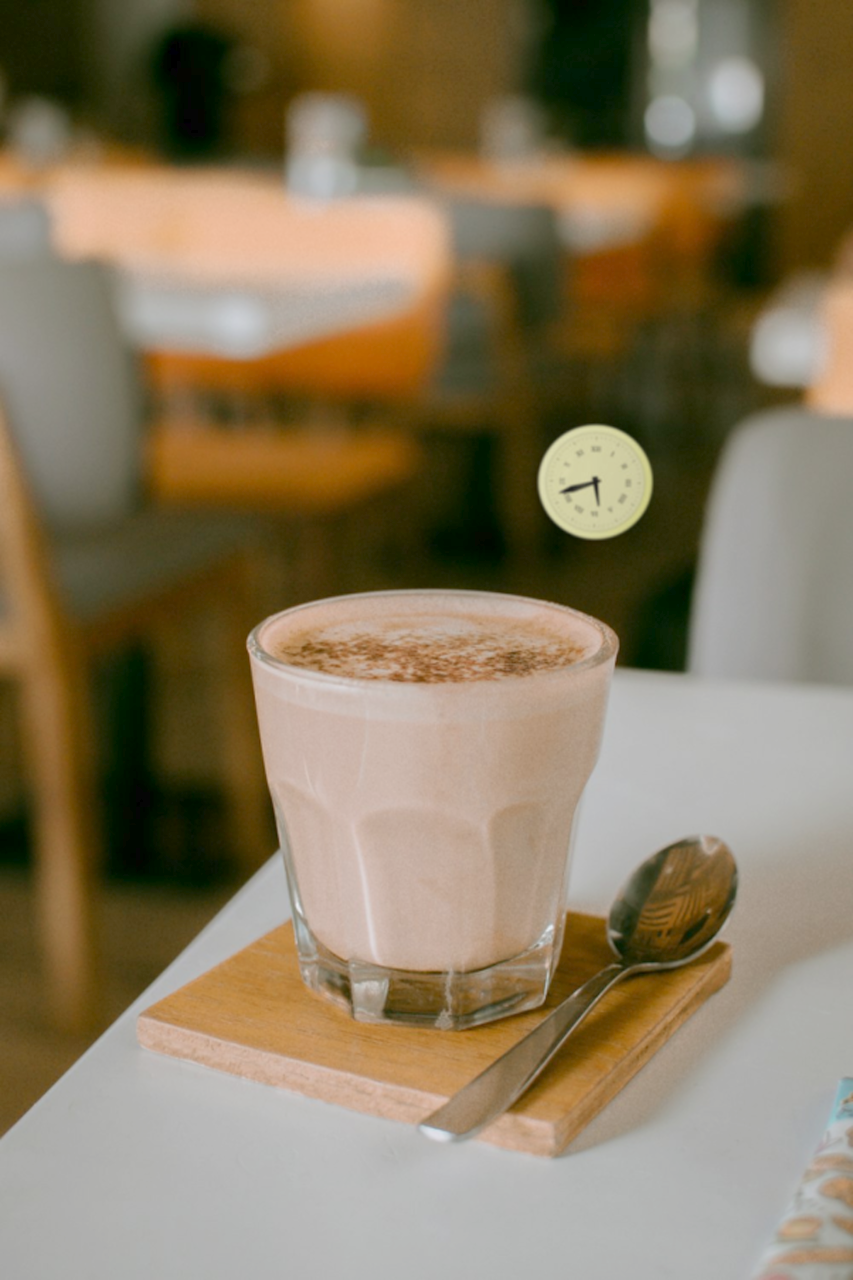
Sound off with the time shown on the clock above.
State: 5:42
